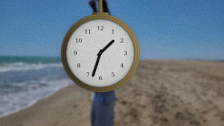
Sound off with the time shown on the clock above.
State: 1:33
